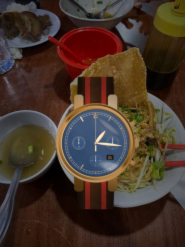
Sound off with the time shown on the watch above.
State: 1:16
